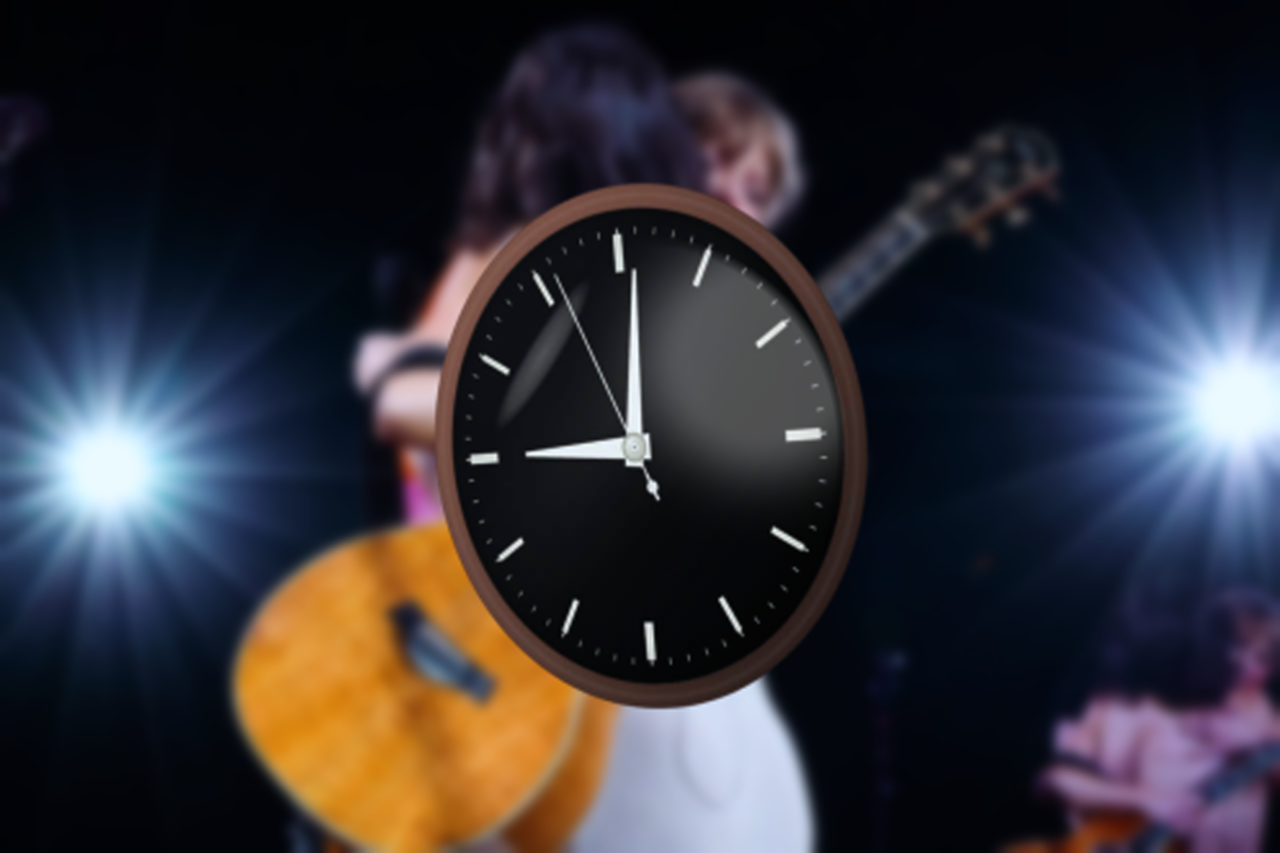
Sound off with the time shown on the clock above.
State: 9:00:56
